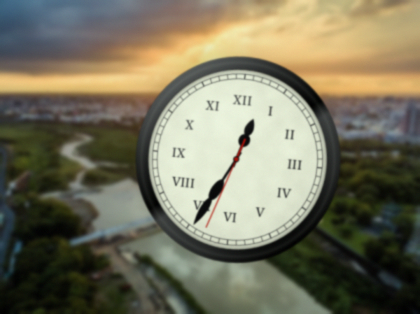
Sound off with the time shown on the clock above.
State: 12:34:33
